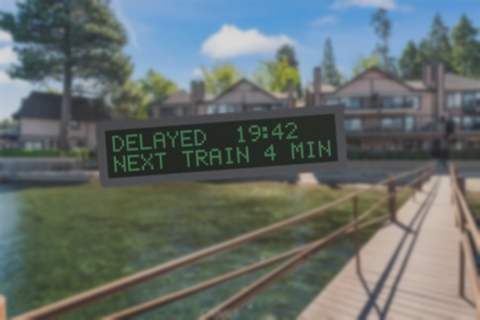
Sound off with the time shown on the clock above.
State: 19:42
